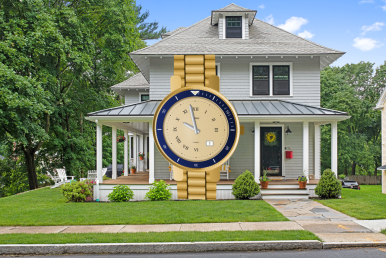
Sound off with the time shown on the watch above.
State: 9:58
